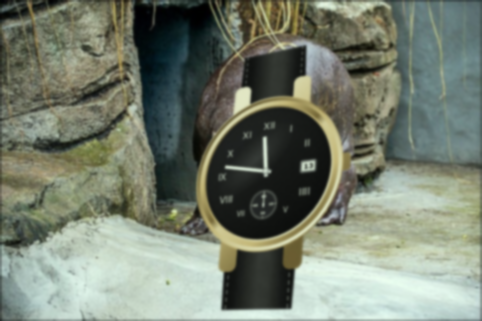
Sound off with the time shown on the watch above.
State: 11:47
